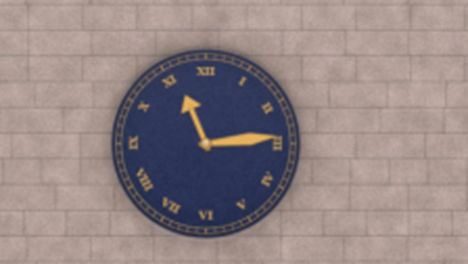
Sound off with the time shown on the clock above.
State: 11:14
